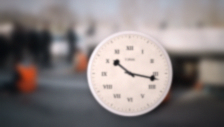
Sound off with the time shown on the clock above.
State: 10:17
